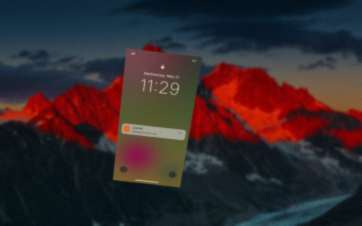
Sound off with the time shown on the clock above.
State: 11:29
